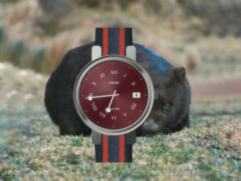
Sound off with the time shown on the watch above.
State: 6:44
